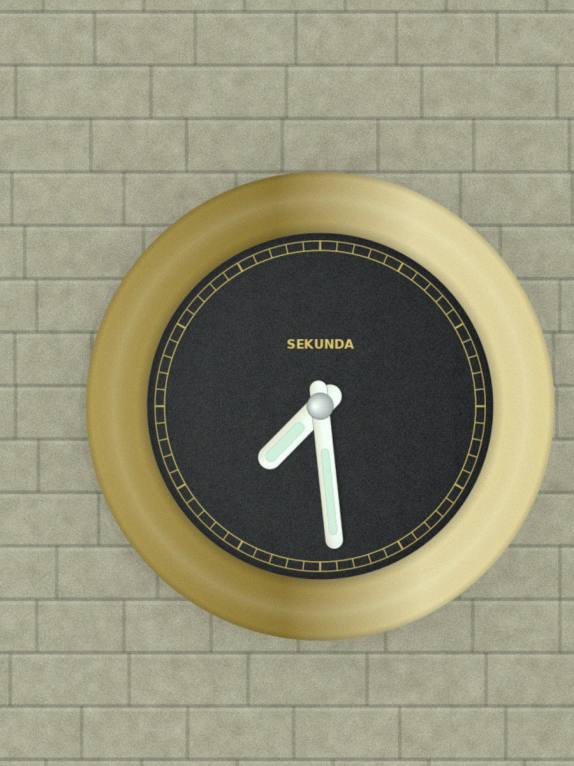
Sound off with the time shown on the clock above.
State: 7:29
